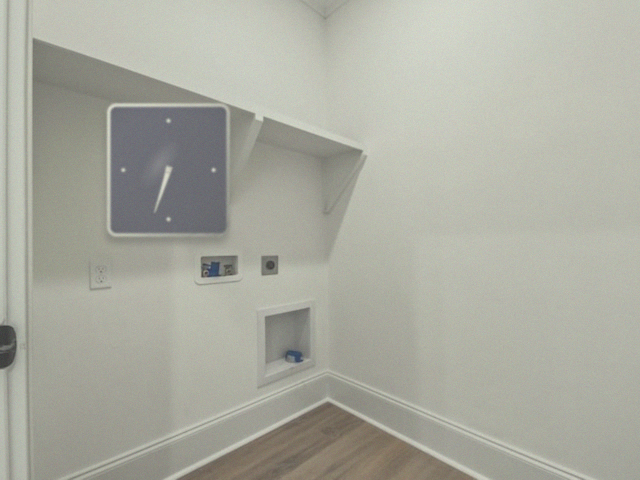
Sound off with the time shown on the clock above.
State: 6:33
